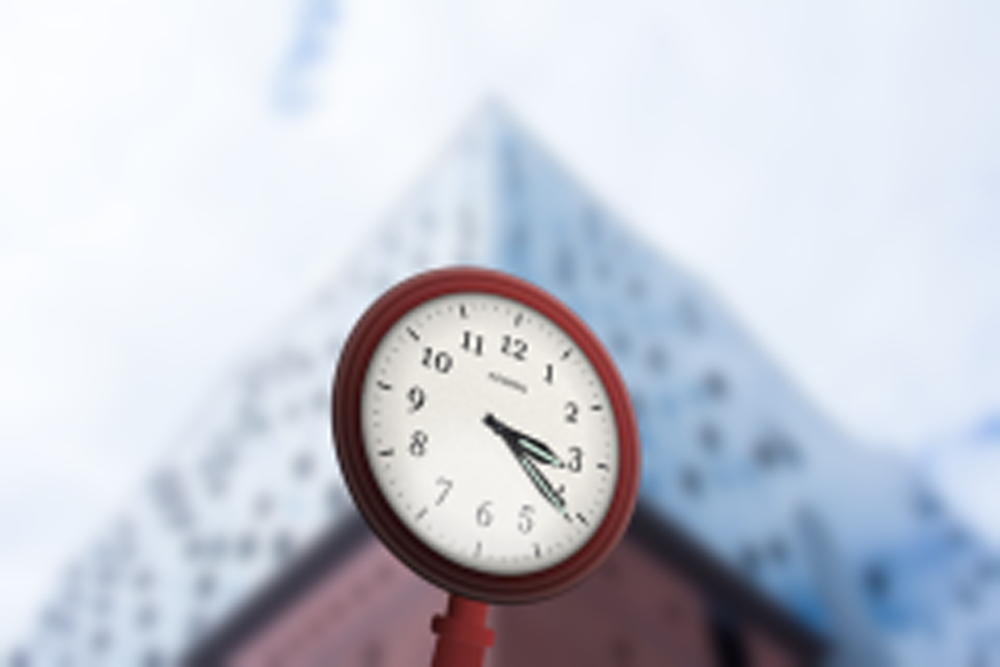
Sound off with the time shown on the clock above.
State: 3:21
